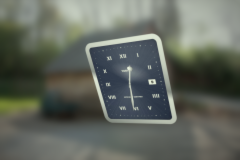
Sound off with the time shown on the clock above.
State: 12:31
